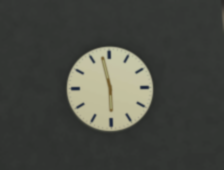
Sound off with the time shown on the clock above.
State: 5:58
